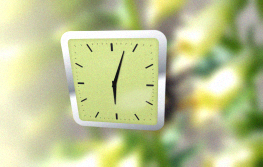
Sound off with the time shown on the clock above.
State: 6:03
